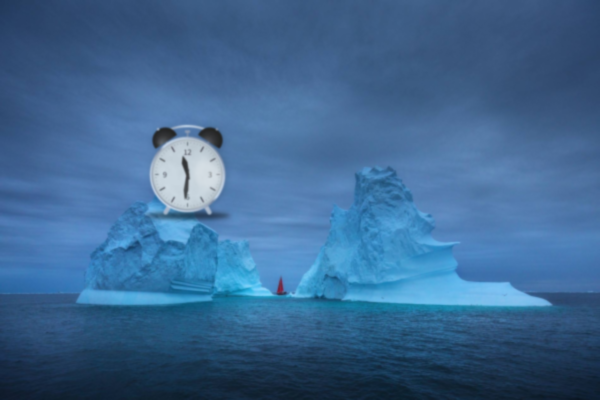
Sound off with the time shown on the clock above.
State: 11:31
